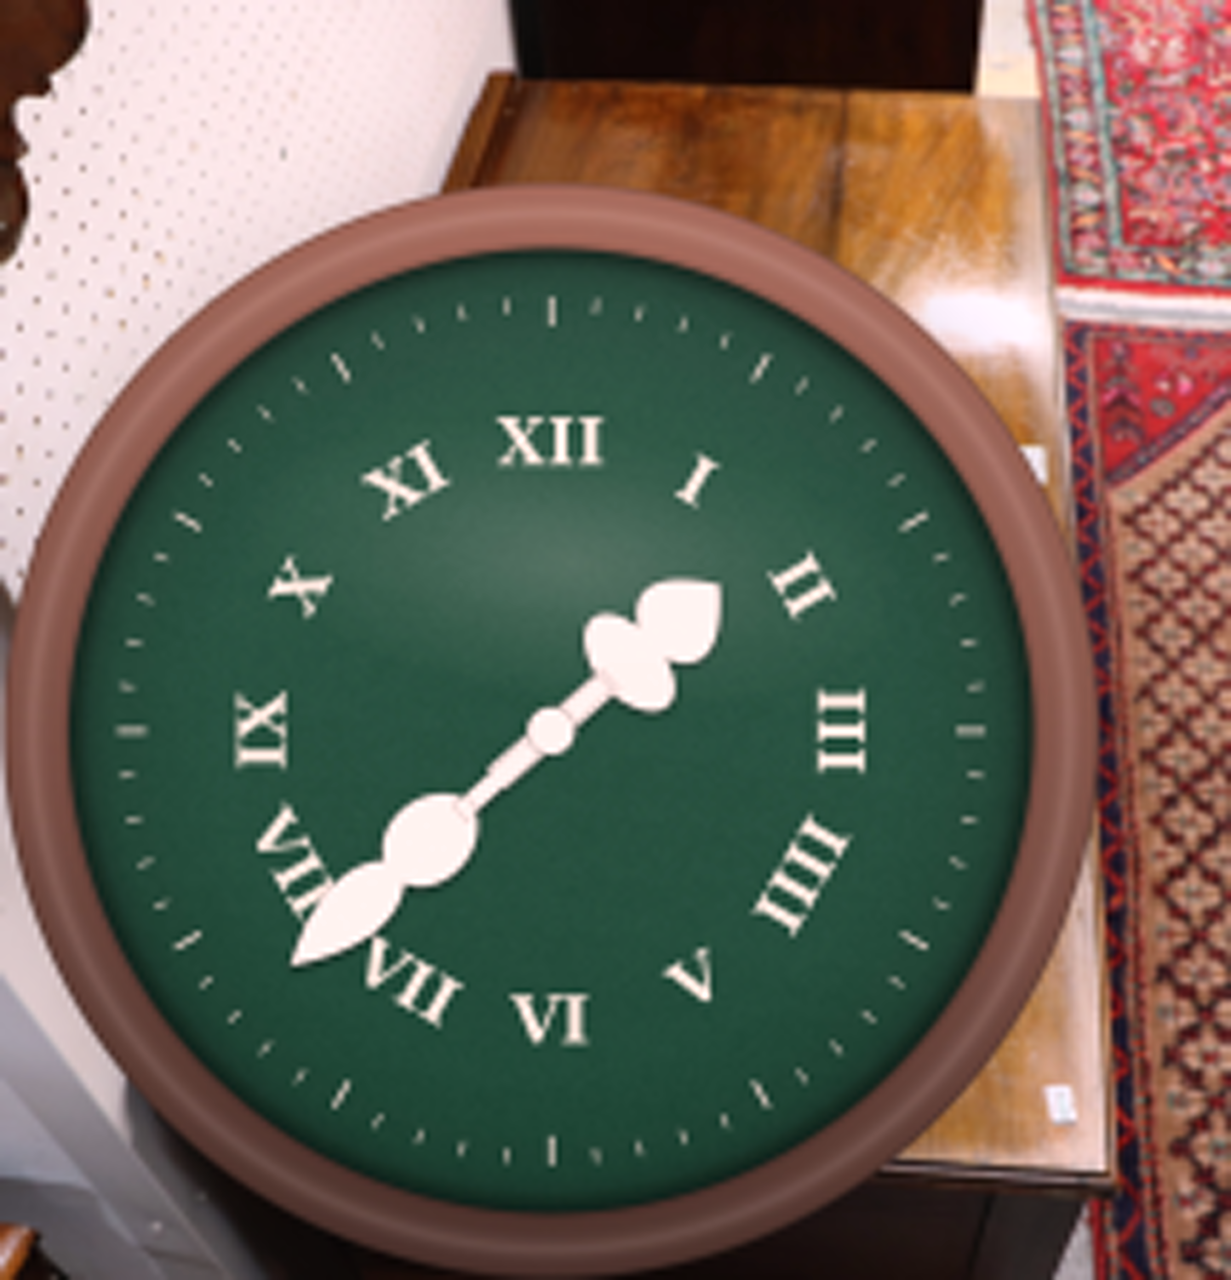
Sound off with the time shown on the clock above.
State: 1:38
